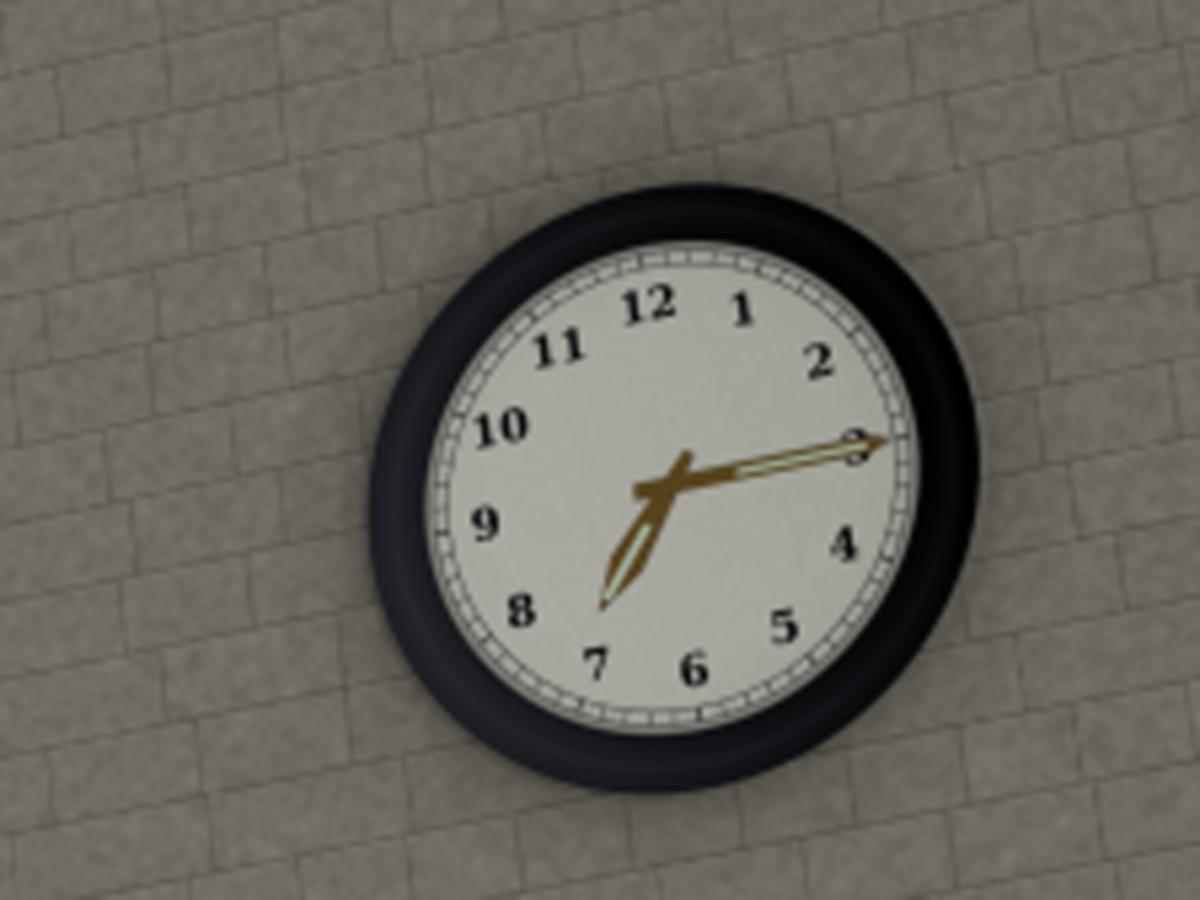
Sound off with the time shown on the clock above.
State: 7:15
